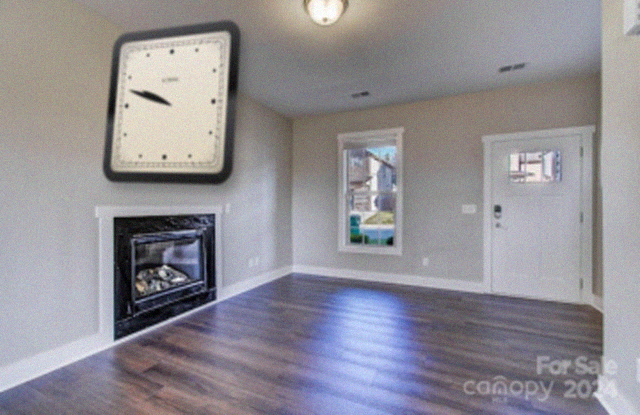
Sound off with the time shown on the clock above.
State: 9:48
